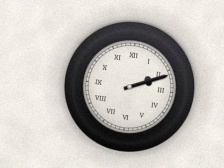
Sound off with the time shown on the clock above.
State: 2:11
